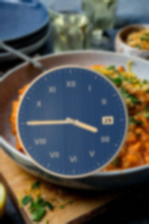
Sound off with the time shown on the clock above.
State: 3:45
